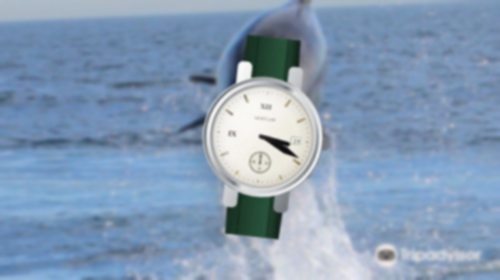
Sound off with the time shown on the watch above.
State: 3:19
